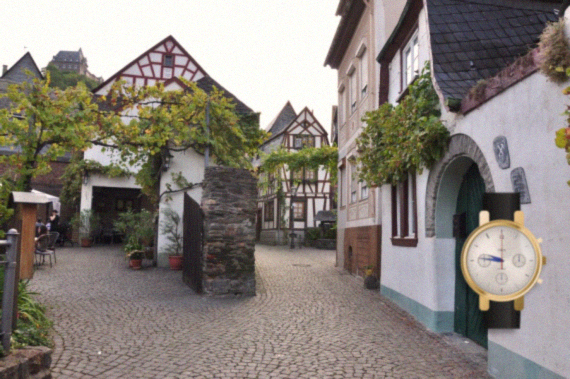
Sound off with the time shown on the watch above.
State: 9:46
